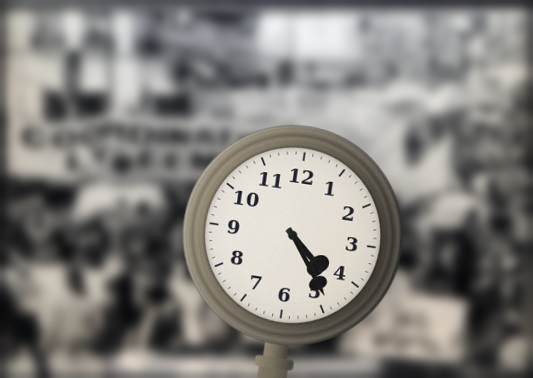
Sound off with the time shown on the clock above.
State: 4:24
